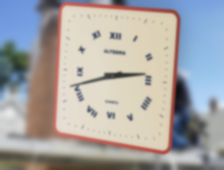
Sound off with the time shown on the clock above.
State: 2:42
